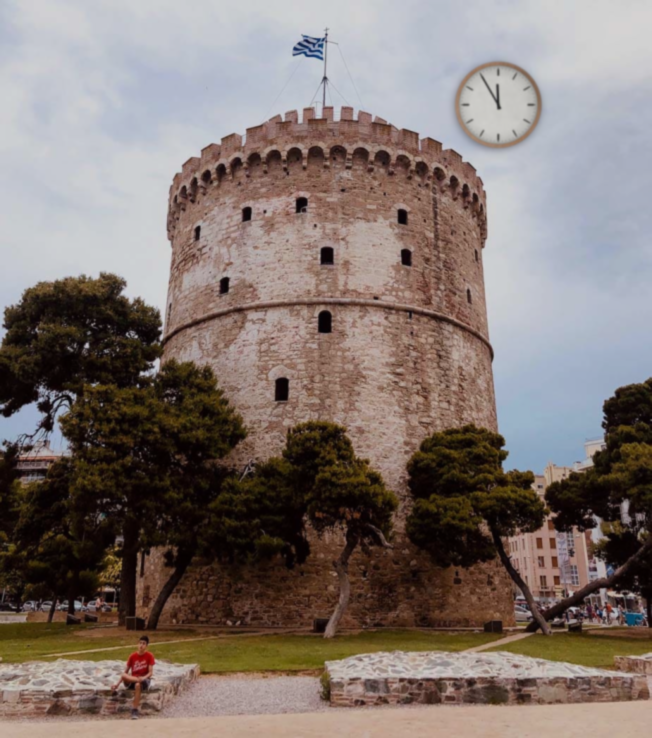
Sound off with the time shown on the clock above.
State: 11:55
